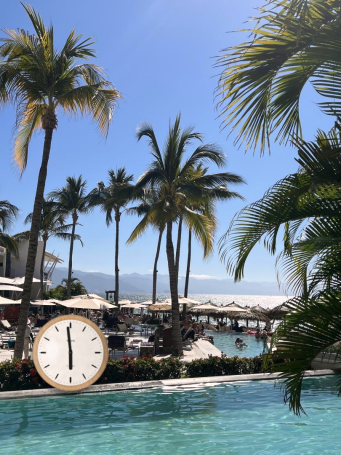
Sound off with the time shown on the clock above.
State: 5:59
